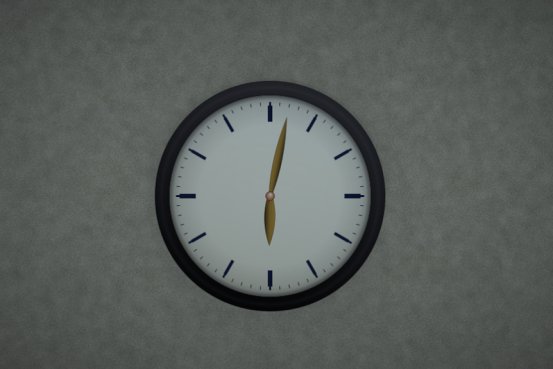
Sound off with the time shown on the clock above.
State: 6:02
